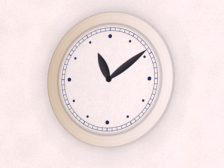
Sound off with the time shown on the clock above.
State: 11:09
